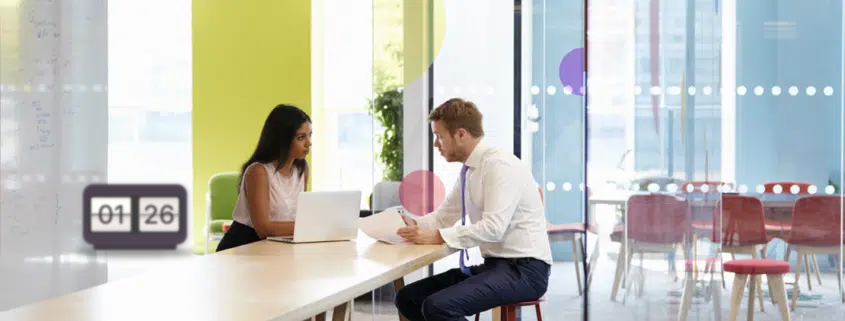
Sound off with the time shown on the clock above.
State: 1:26
